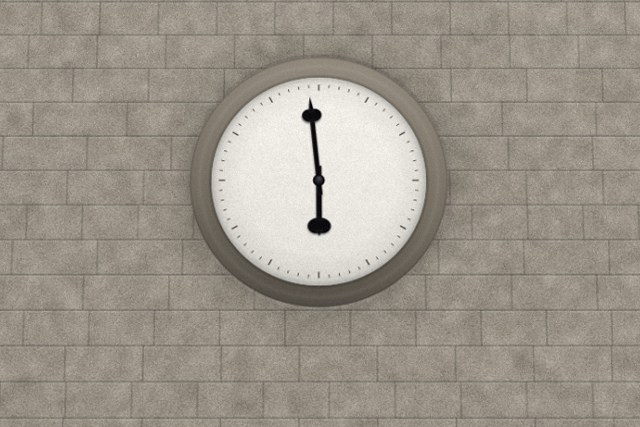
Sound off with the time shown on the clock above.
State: 5:59
